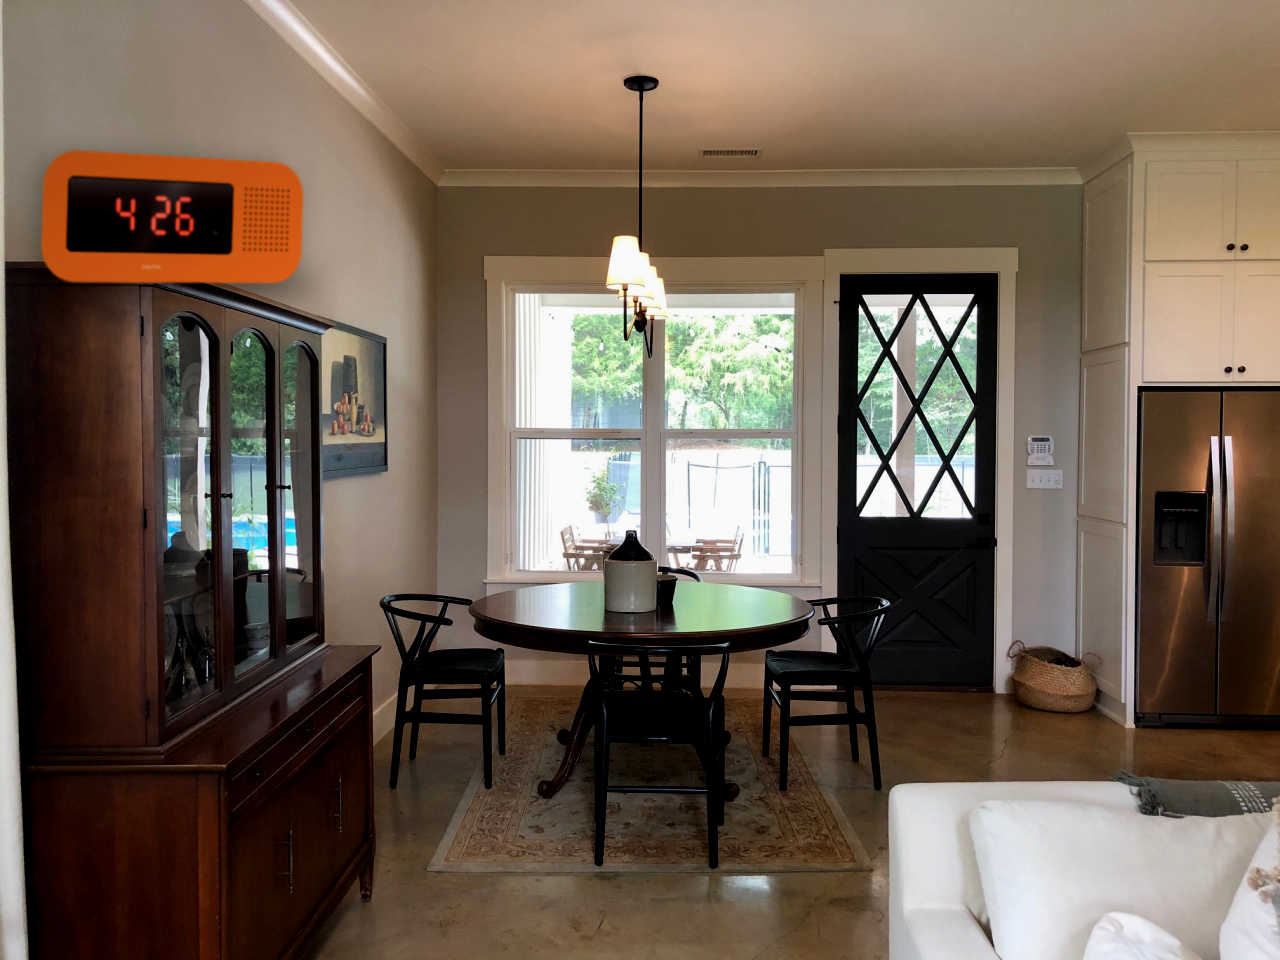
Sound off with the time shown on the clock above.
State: 4:26
